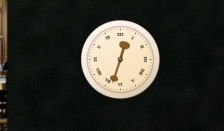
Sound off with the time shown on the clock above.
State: 12:33
